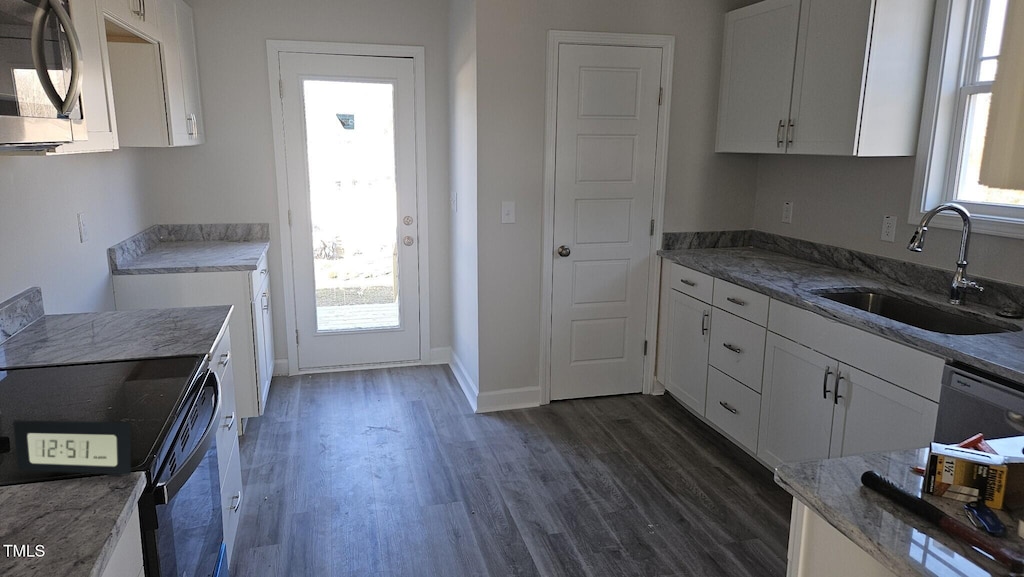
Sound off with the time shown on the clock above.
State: 12:51
